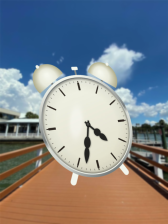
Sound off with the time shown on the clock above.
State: 4:33
